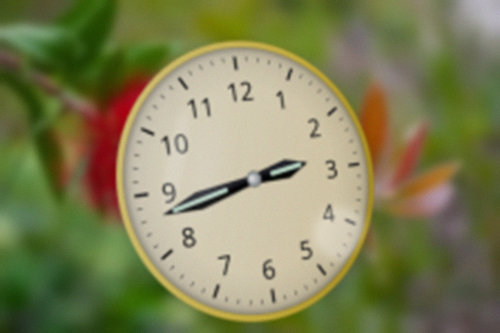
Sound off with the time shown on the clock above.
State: 2:43
